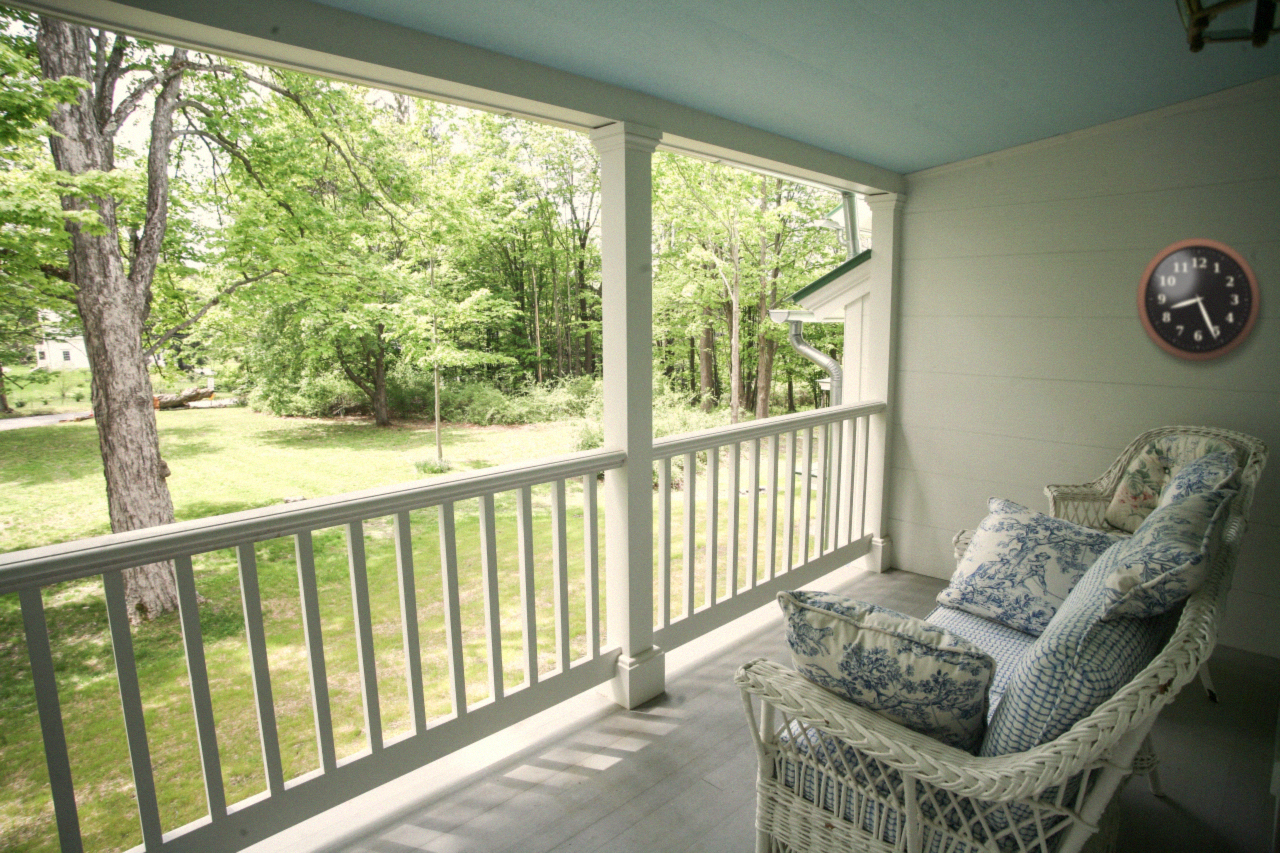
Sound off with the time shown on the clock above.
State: 8:26
